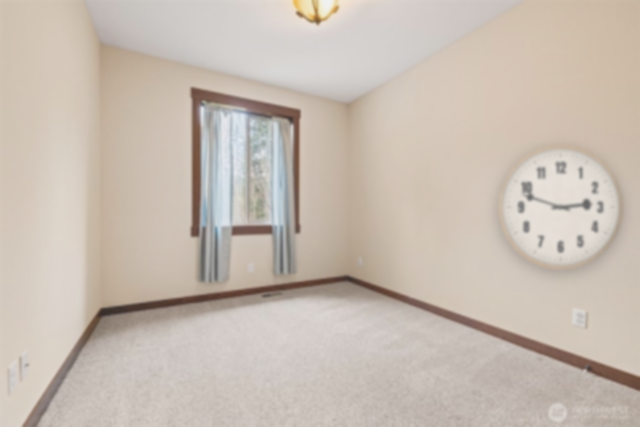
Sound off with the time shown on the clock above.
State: 2:48
